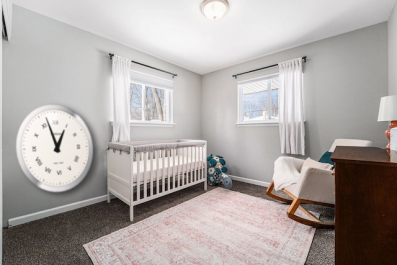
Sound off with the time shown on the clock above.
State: 12:57
